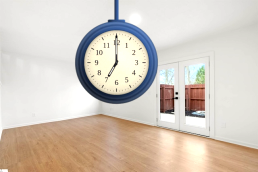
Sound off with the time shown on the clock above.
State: 7:00
